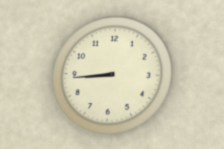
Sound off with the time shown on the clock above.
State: 8:44
